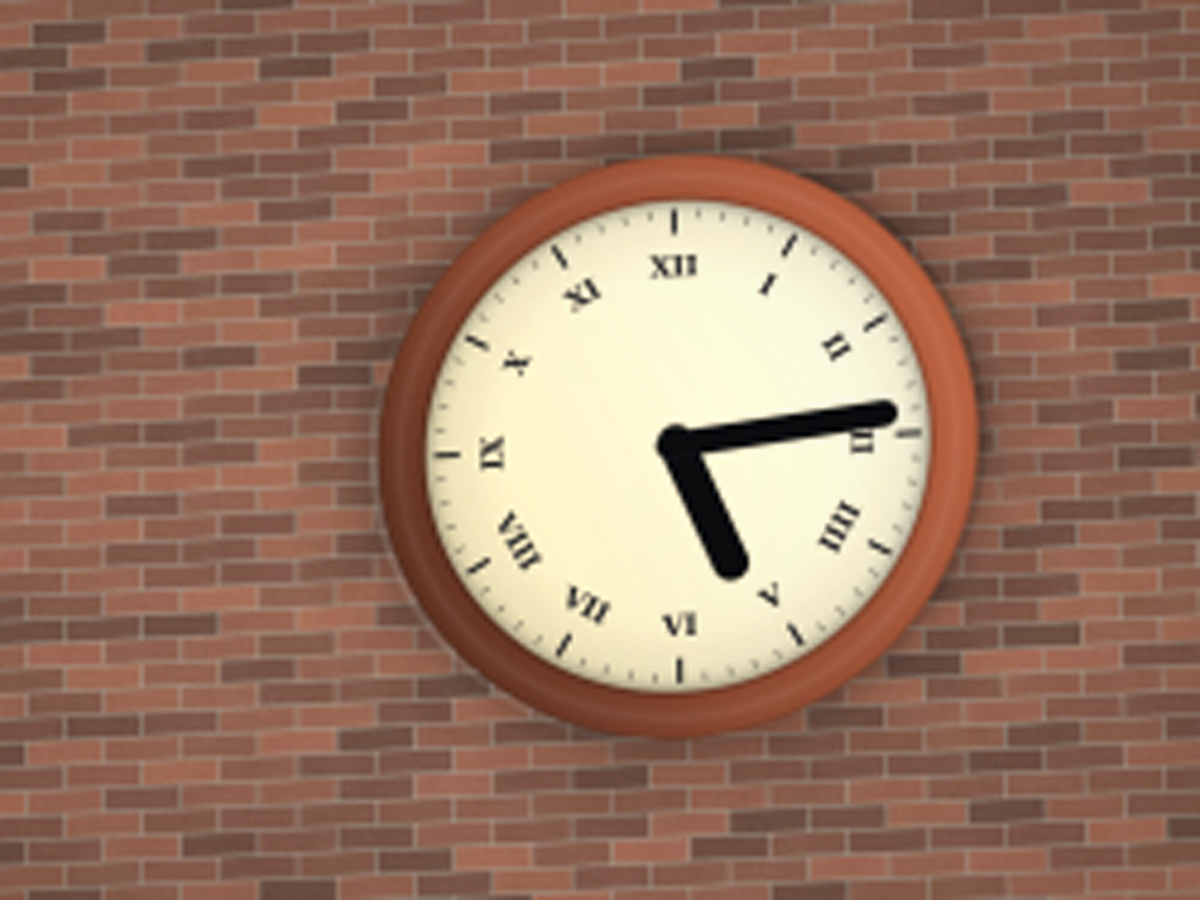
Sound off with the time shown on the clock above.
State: 5:14
